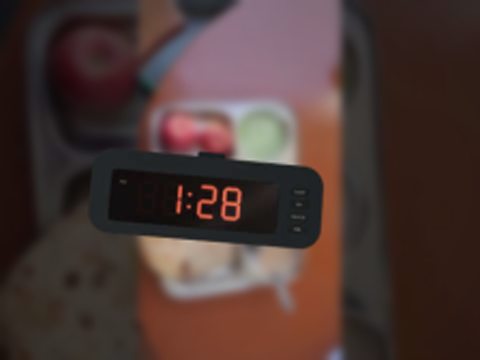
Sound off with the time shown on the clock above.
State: 1:28
